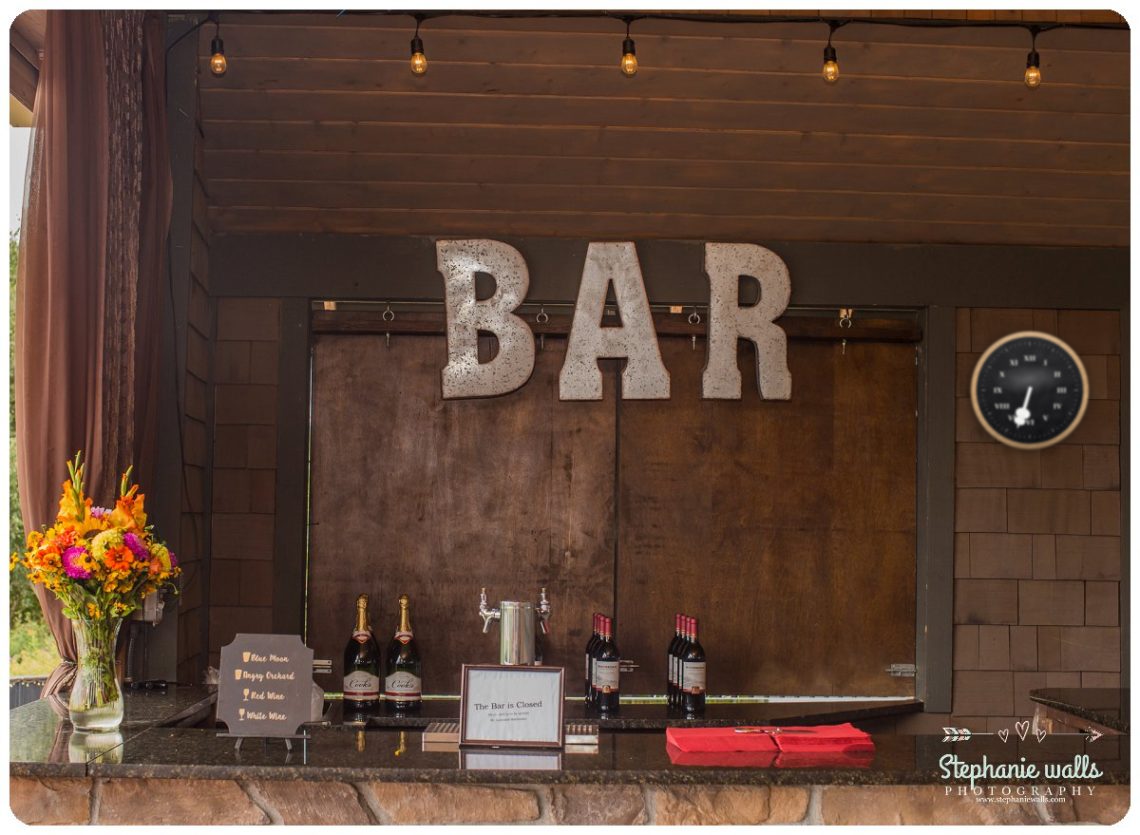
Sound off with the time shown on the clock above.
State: 6:33
